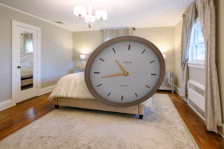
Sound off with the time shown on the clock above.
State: 10:43
